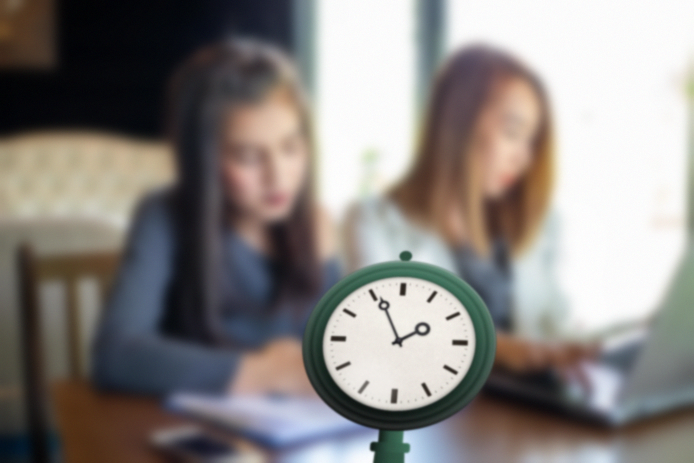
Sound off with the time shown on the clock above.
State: 1:56
